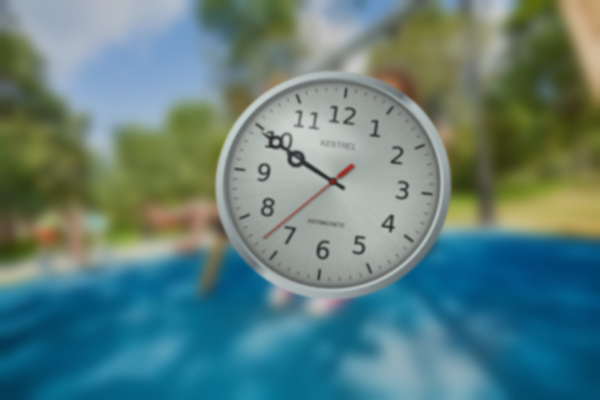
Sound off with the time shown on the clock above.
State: 9:49:37
